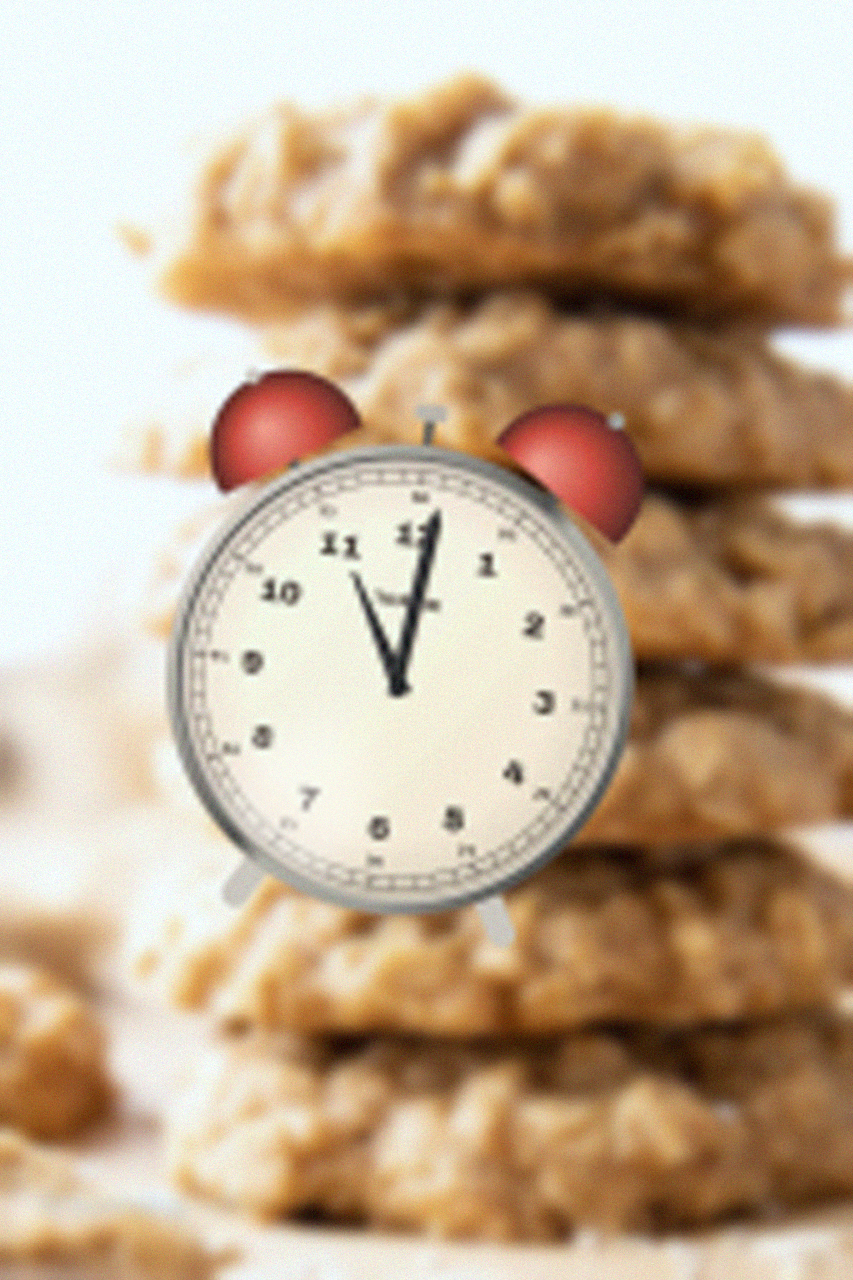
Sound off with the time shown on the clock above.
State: 11:01
